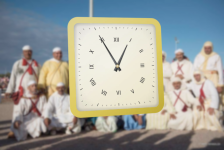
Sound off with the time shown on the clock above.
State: 12:55
